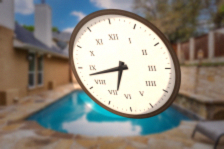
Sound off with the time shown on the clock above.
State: 6:43
